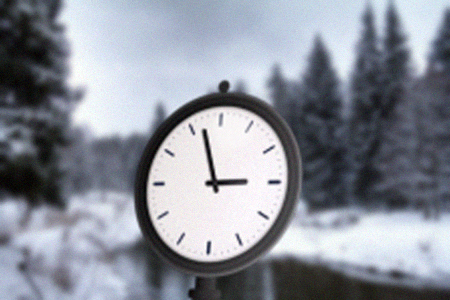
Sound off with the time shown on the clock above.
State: 2:57
